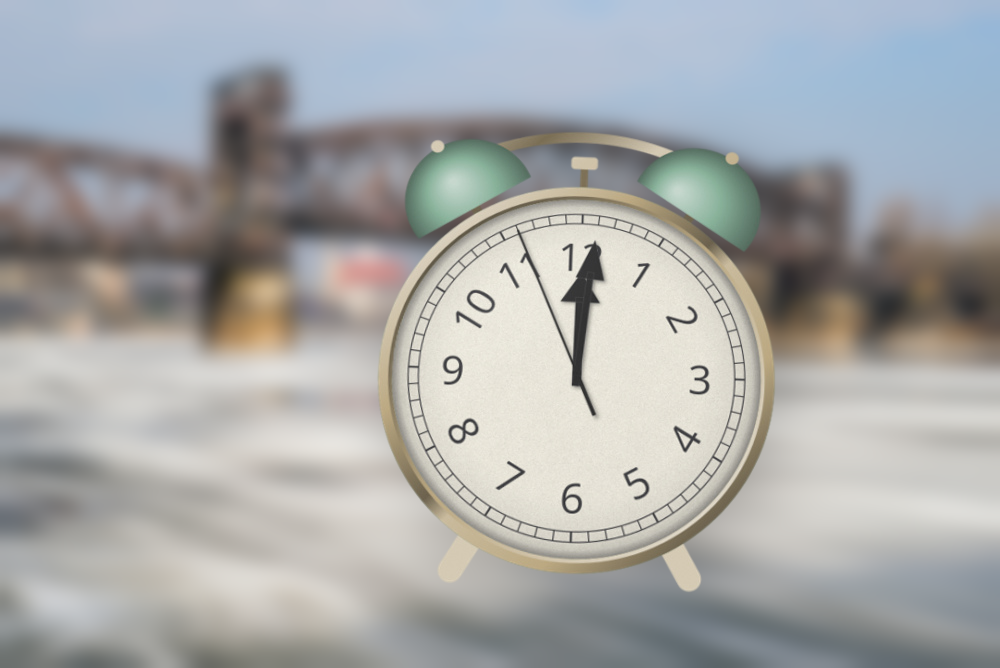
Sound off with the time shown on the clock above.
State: 12:00:56
